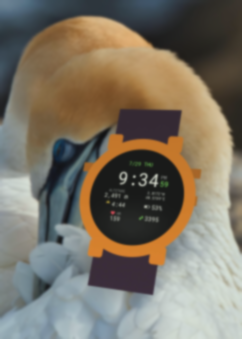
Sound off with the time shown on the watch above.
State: 9:34
